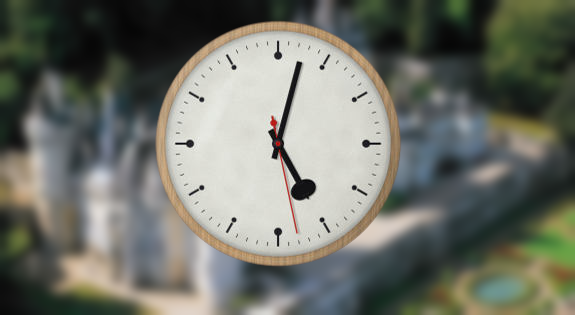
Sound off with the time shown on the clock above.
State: 5:02:28
